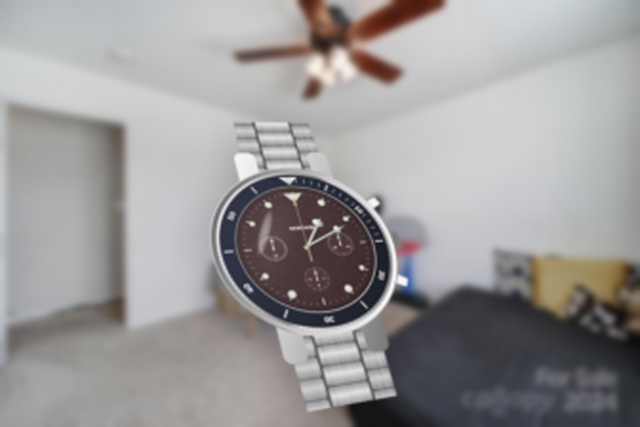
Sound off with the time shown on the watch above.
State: 1:11
